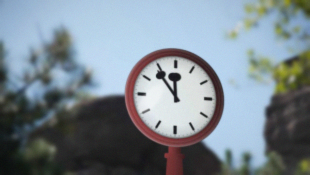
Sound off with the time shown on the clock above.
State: 11:54
